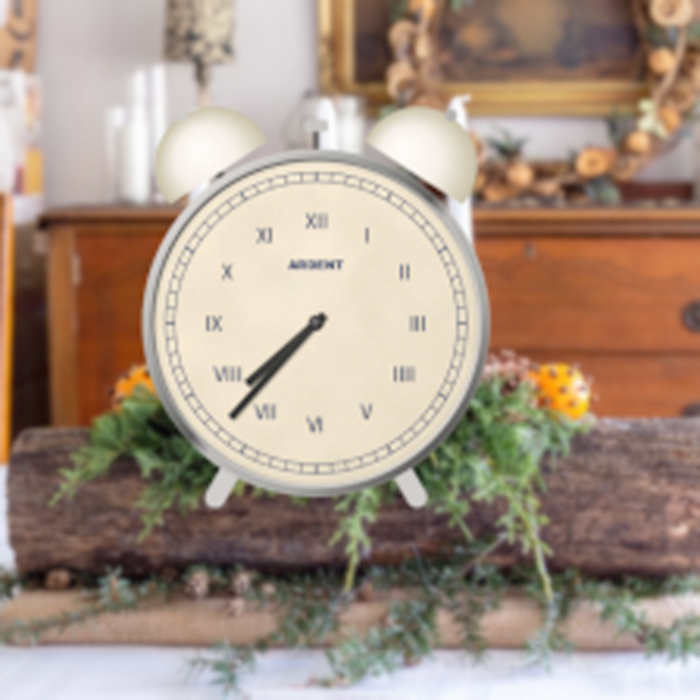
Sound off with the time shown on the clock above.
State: 7:37
